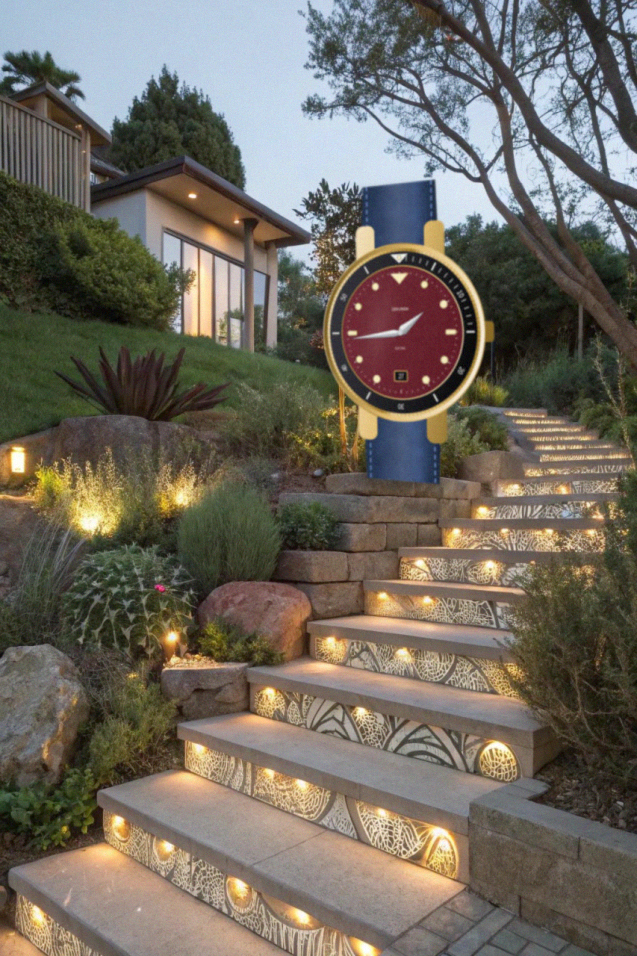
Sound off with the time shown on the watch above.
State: 1:44
